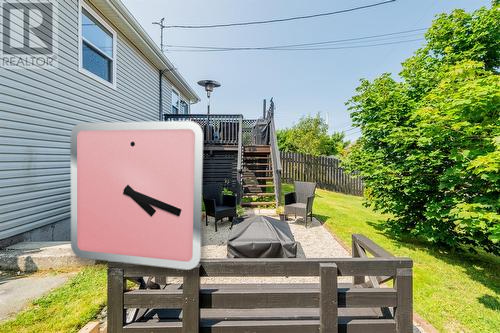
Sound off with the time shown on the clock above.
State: 4:18
